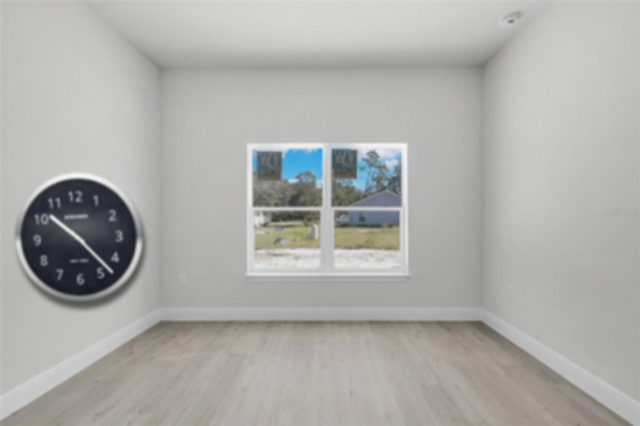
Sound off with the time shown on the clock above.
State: 10:23
